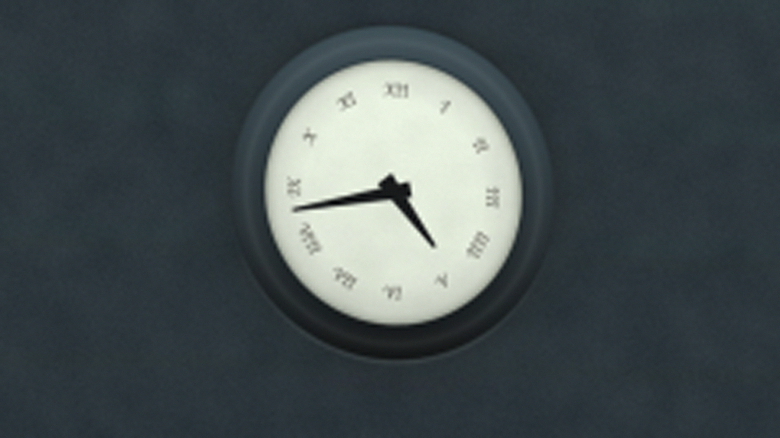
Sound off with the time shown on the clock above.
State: 4:43
